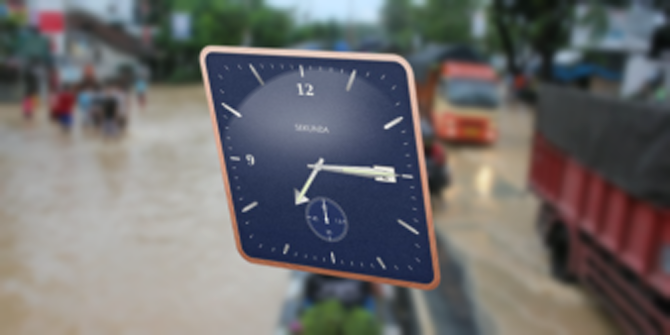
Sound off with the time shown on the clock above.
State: 7:15
